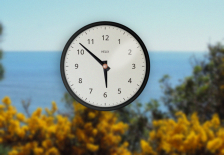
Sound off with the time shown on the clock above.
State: 5:52
